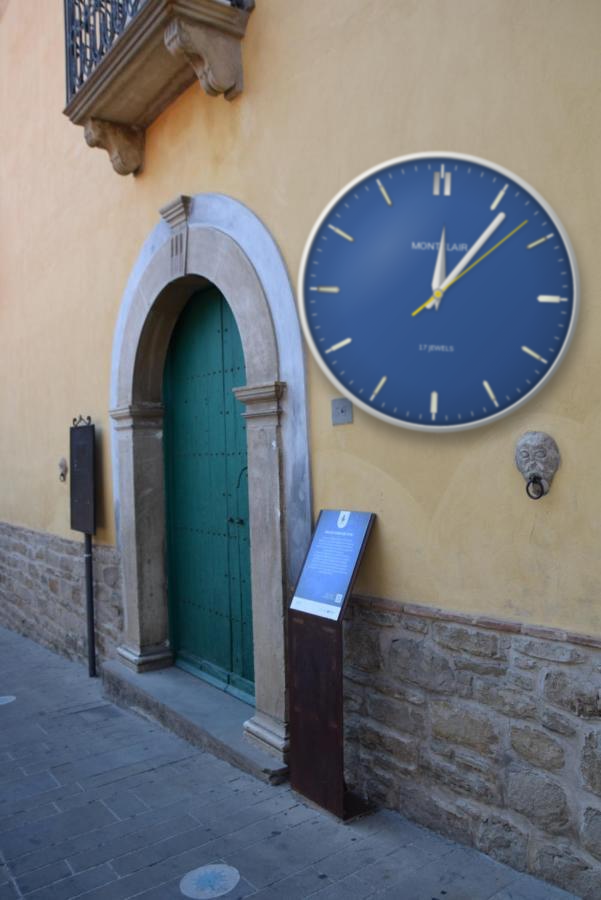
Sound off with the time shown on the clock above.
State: 12:06:08
